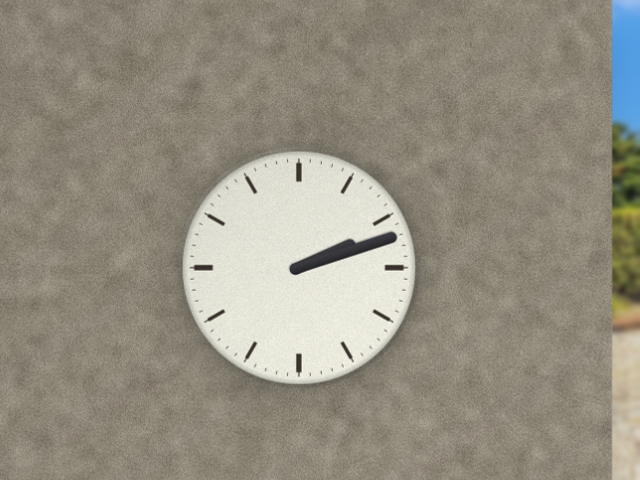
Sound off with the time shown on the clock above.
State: 2:12
